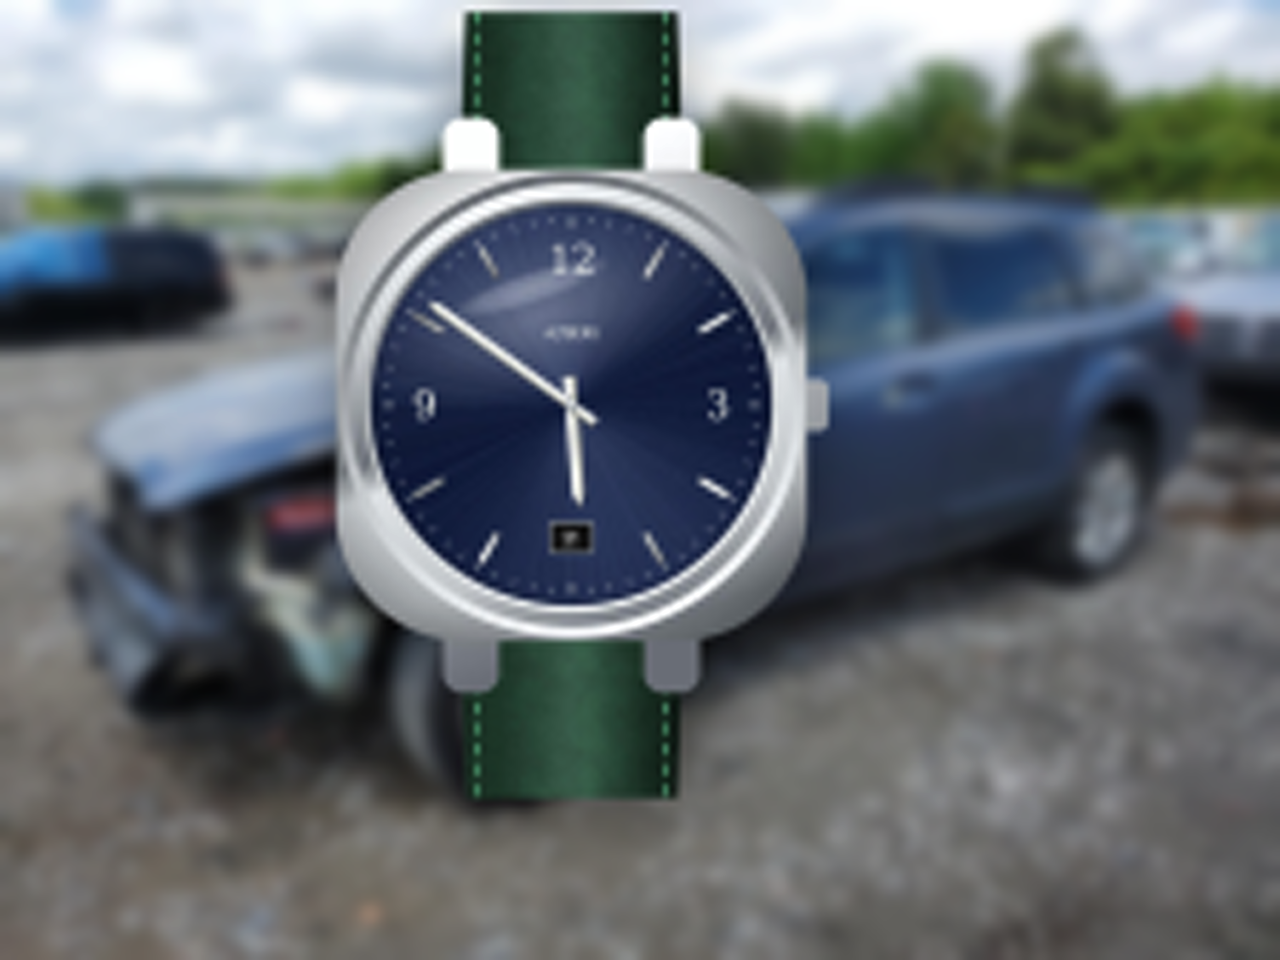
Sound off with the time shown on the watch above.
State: 5:51
